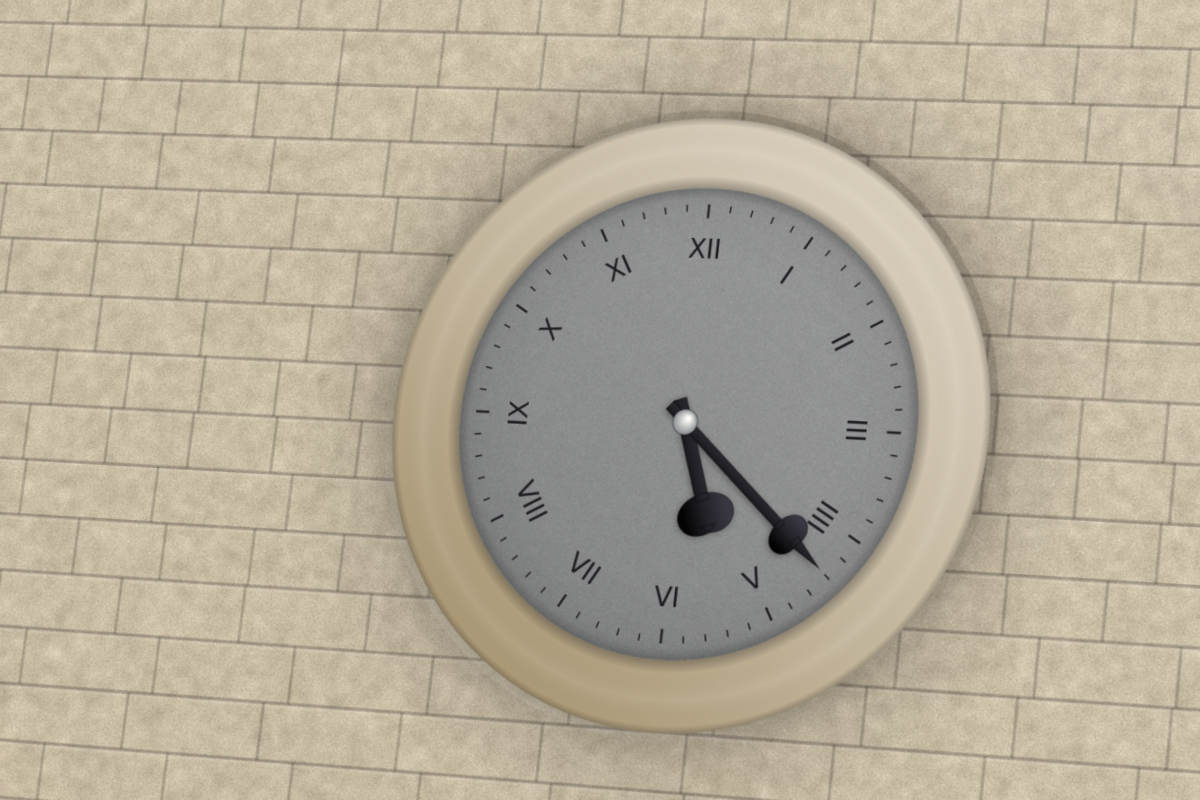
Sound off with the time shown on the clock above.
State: 5:22
